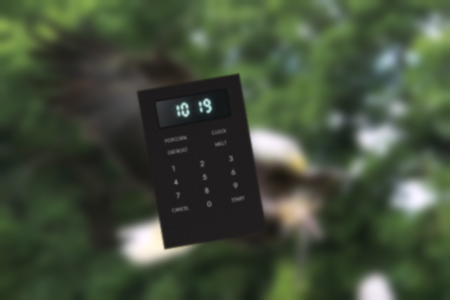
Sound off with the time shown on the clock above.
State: 10:19
